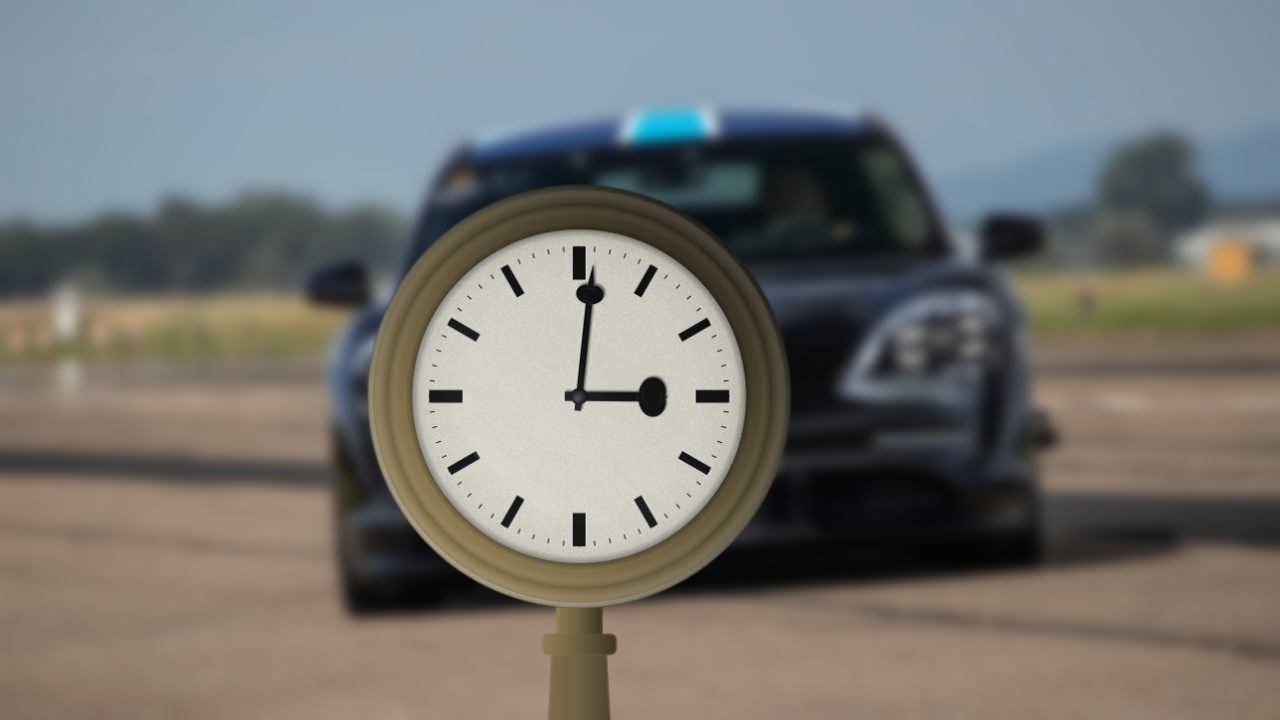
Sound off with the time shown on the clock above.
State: 3:01
